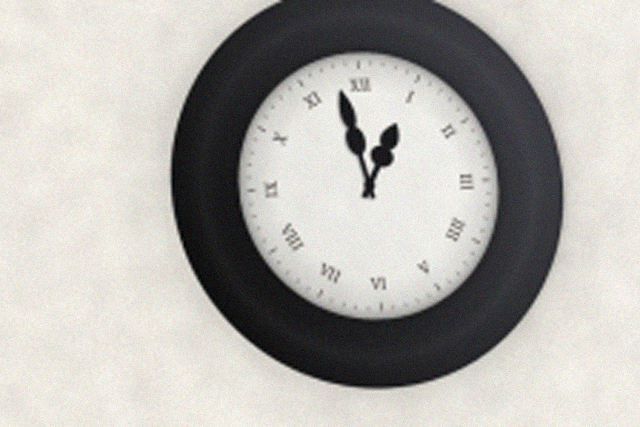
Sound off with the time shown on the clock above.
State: 12:58
